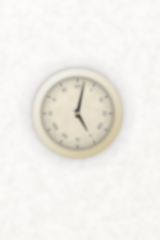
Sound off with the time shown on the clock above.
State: 5:02
